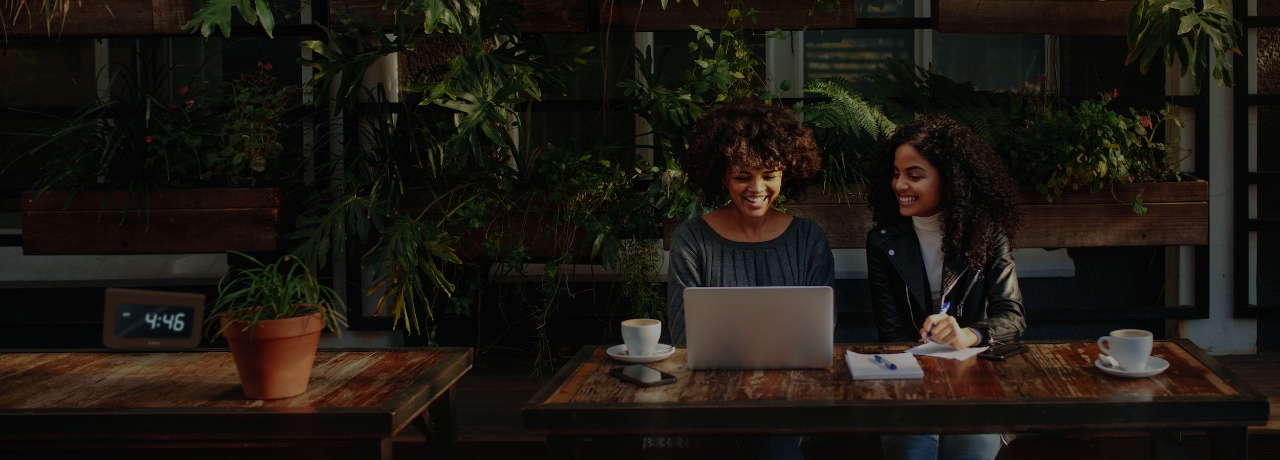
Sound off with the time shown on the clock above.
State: 4:46
